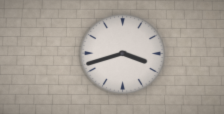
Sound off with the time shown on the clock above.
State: 3:42
